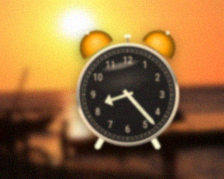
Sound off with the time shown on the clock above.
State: 8:23
